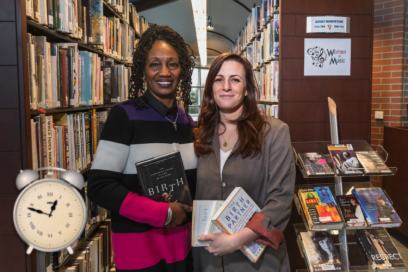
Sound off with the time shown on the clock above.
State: 12:48
